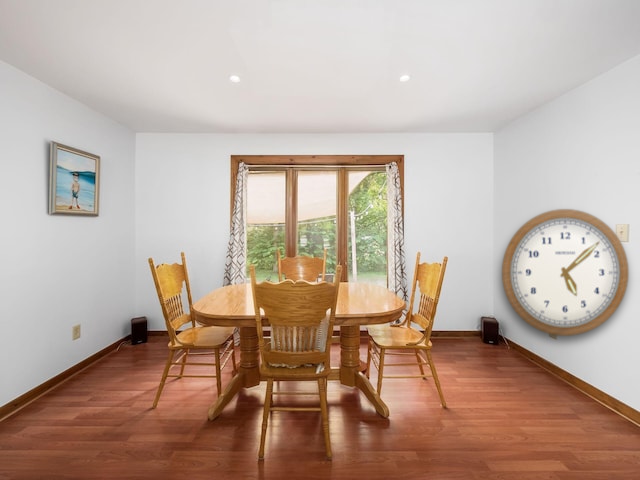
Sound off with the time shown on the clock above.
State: 5:08
